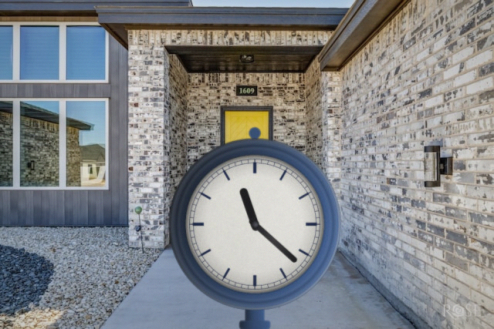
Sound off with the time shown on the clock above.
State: 11:22
